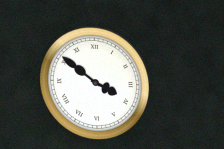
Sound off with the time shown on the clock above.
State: 3:51
